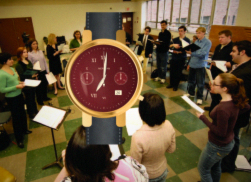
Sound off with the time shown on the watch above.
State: 7:01
